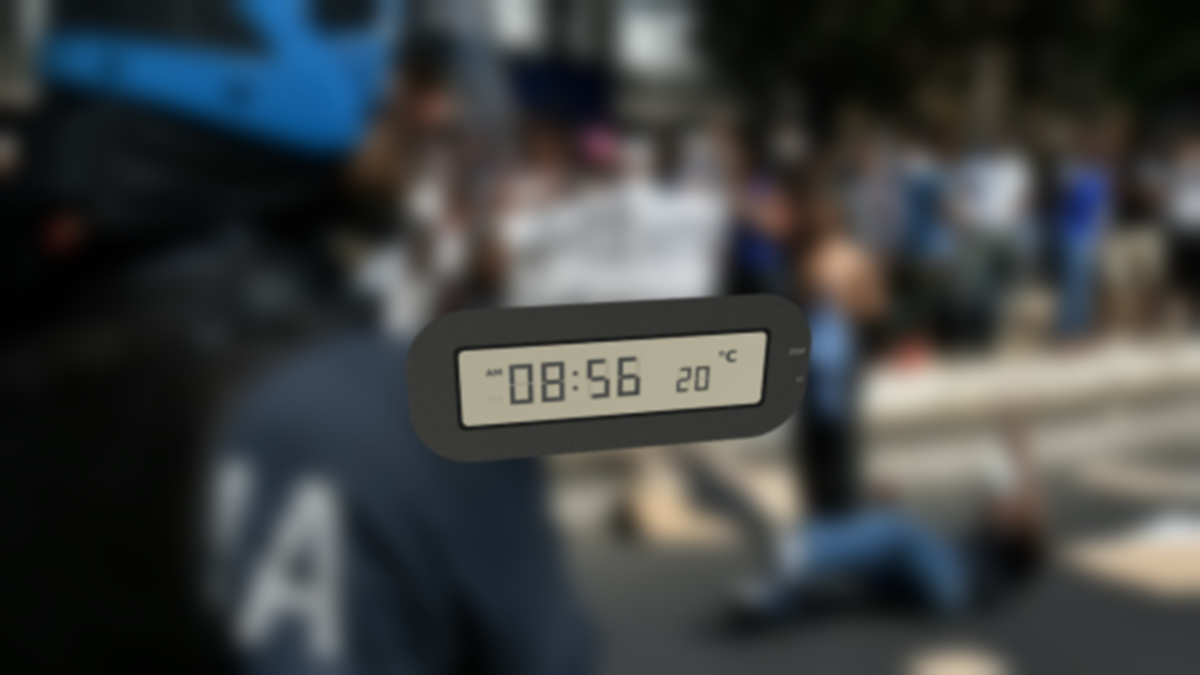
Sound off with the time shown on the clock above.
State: 8:56
